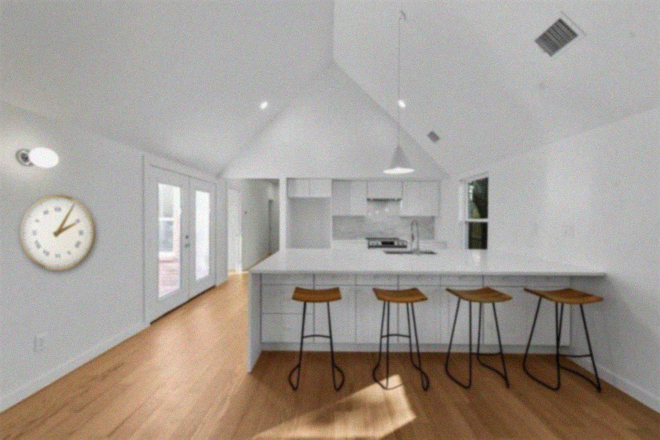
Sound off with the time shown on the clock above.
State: 2:05
